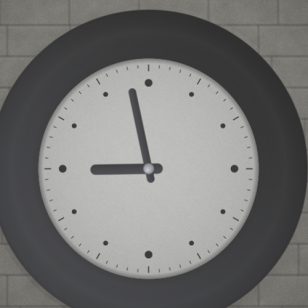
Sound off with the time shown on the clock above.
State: 8:58
